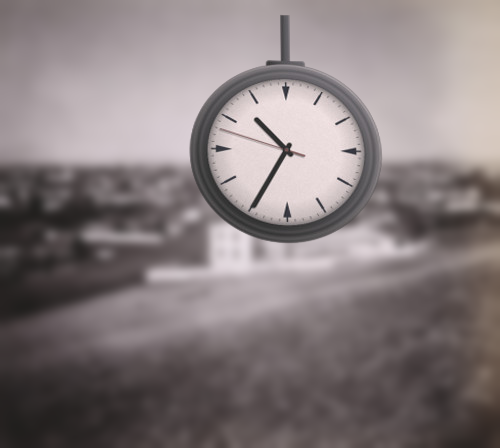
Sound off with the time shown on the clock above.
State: 10:34:48
